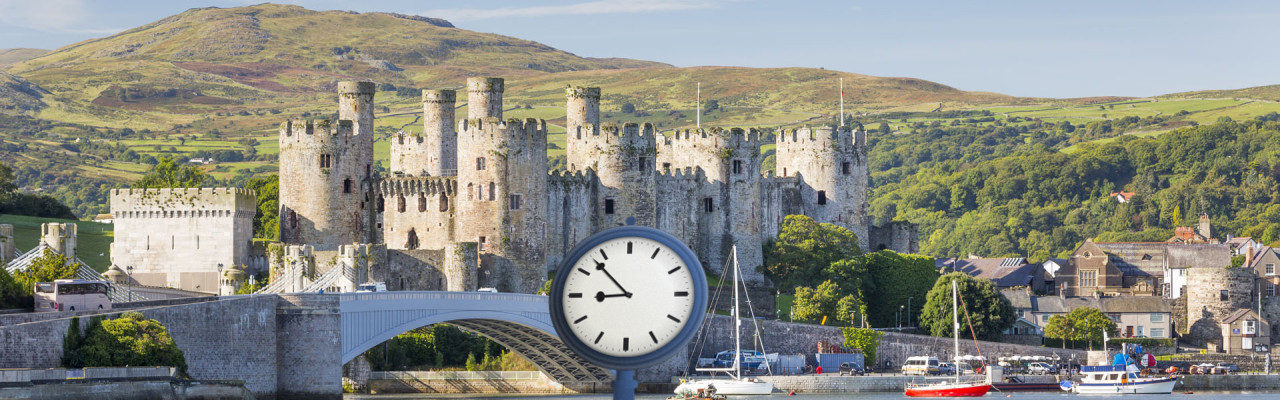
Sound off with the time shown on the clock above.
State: 8:53
